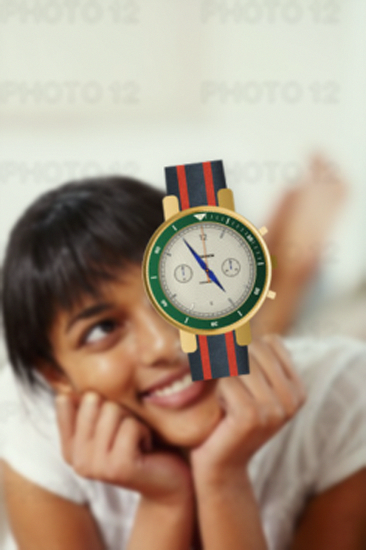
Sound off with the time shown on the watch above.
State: 4:55
